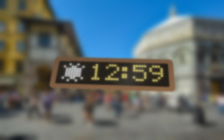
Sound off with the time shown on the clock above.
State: 12:59
